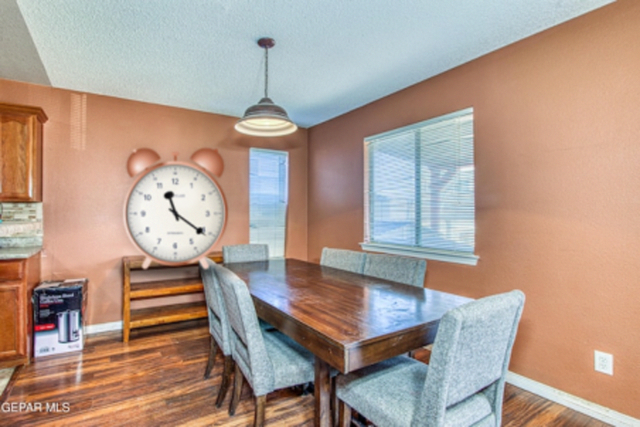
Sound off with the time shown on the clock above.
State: 11:21
